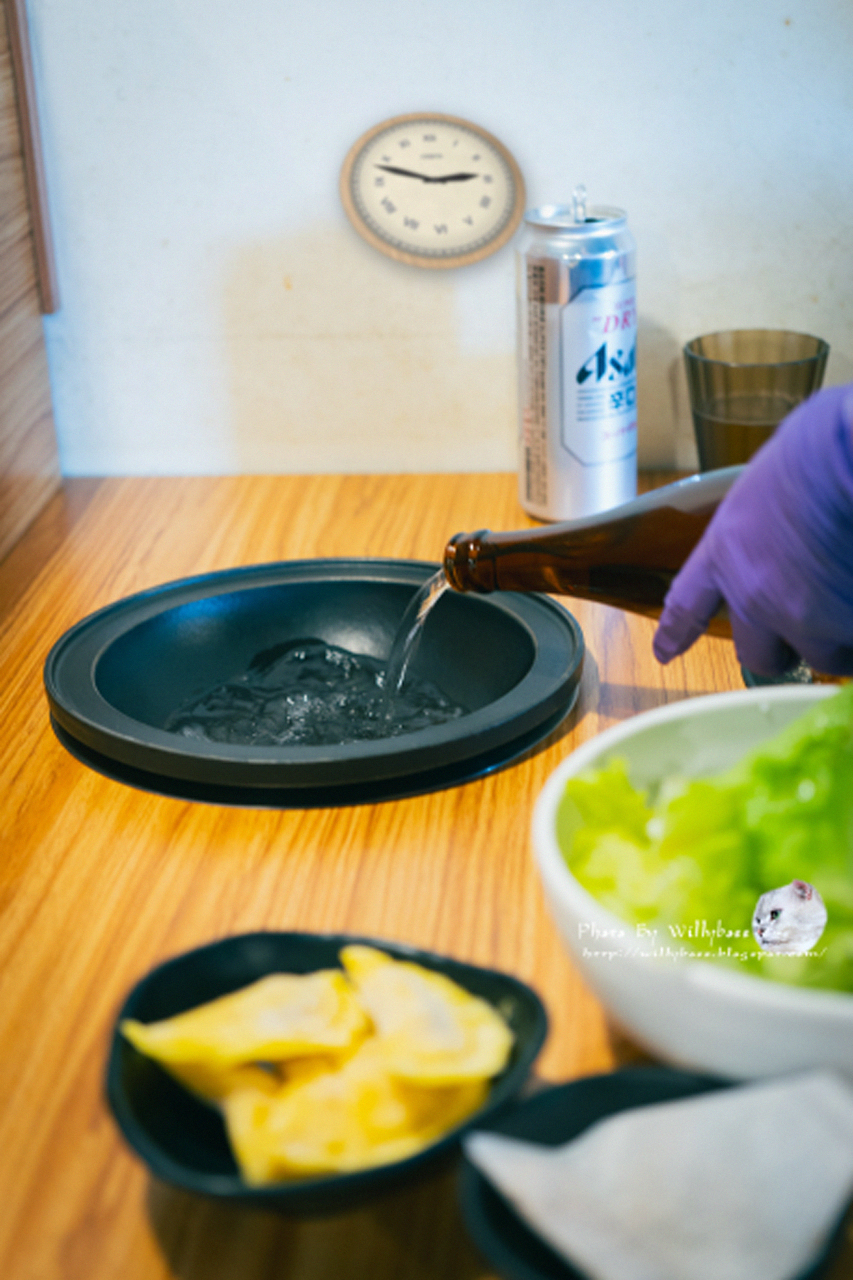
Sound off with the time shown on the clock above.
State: 2:48
